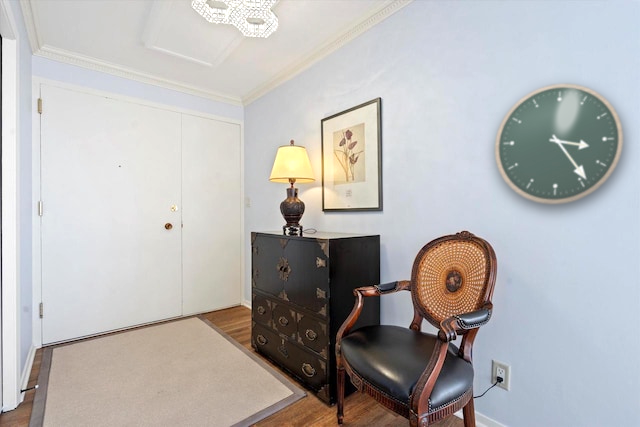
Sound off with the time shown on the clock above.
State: 3:24
